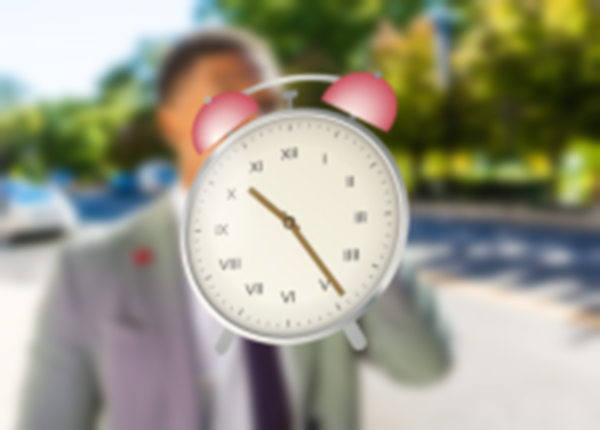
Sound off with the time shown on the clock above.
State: 10:24
